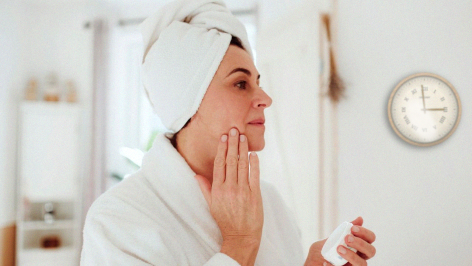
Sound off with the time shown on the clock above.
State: 2:59
